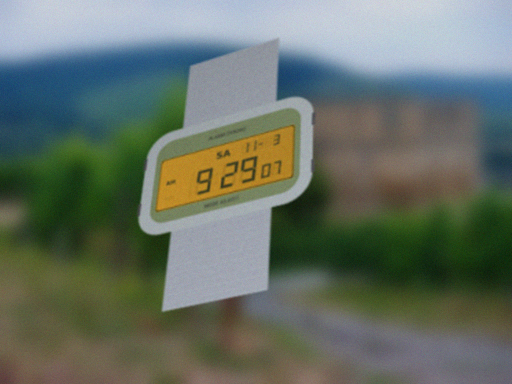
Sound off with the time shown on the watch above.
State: 9:29:07
